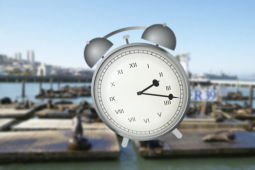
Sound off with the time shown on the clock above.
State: 2:18
